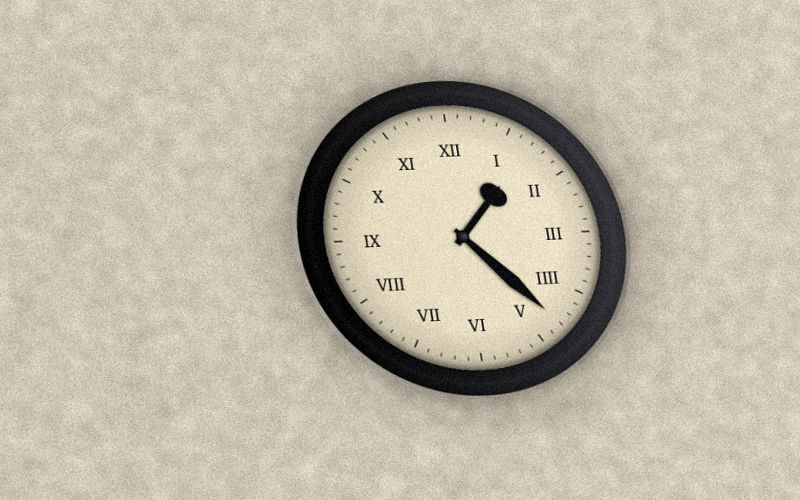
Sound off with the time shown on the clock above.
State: 1:23
